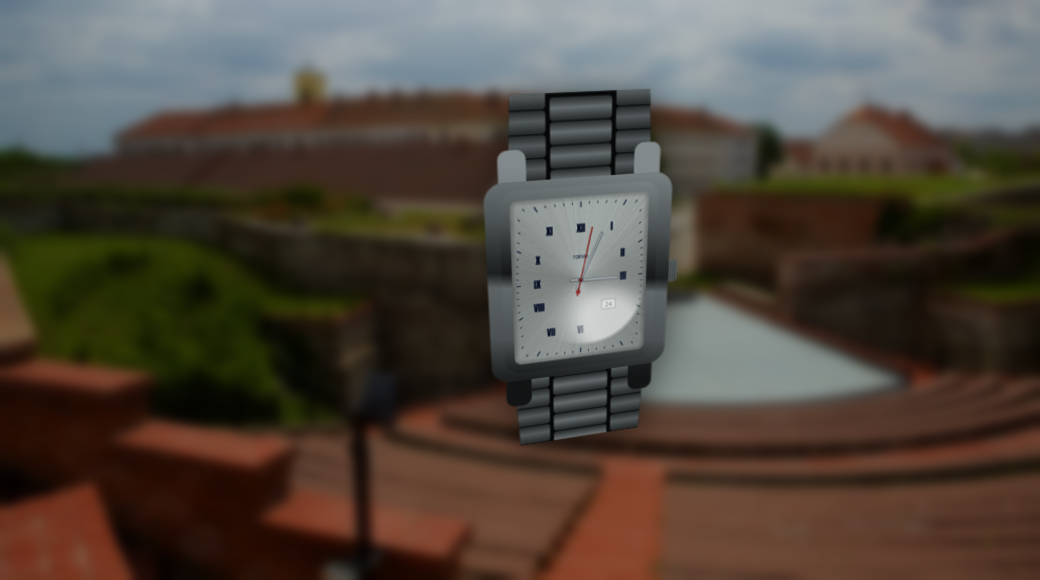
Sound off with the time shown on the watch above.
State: 3:04:02
